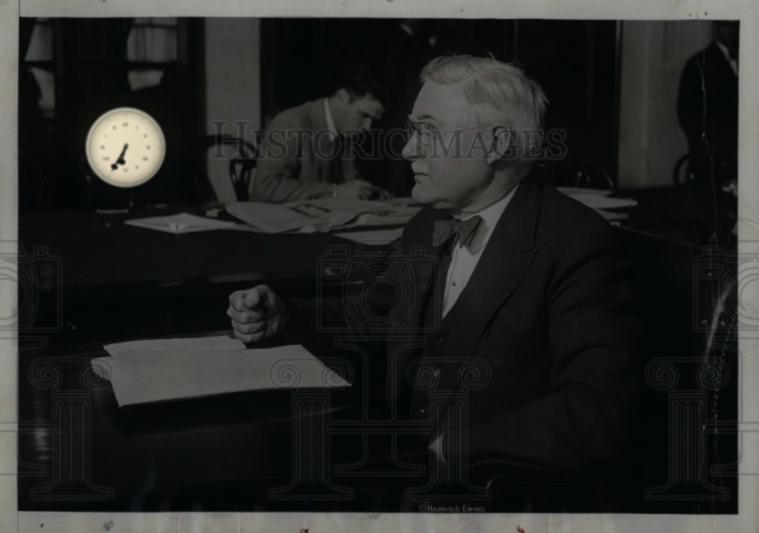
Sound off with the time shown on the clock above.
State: 6:35
